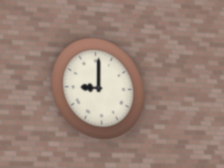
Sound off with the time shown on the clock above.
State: 9:01
